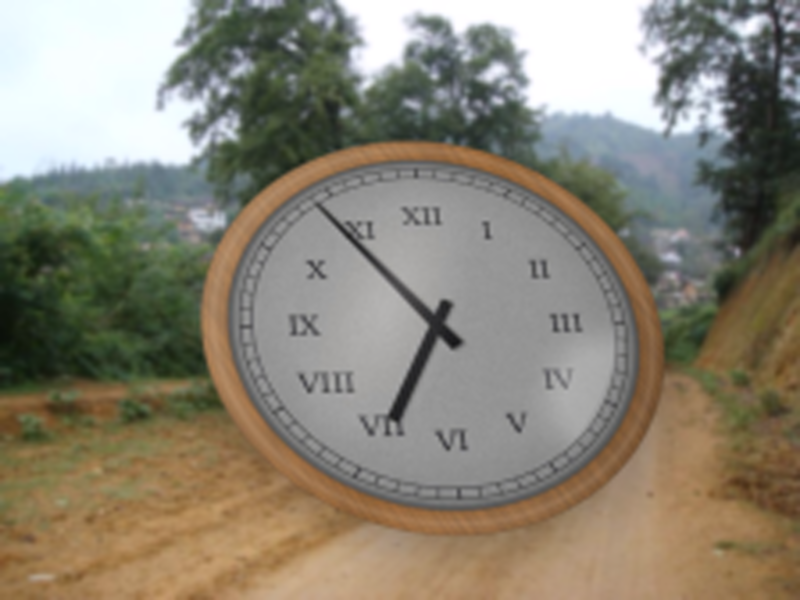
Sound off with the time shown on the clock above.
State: 6:54
